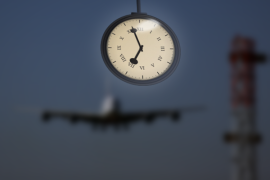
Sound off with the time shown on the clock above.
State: 6:57
